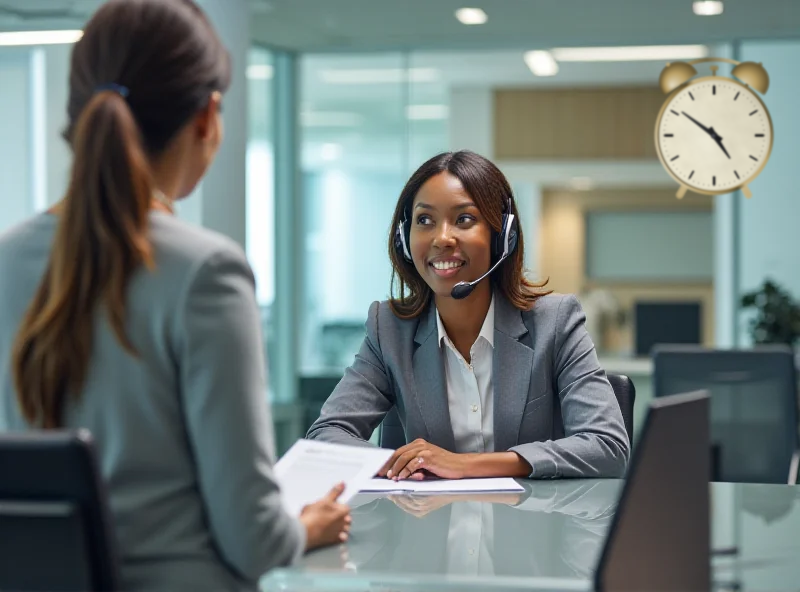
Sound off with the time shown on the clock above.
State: 4:51
